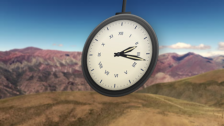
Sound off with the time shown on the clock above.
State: 2:17
